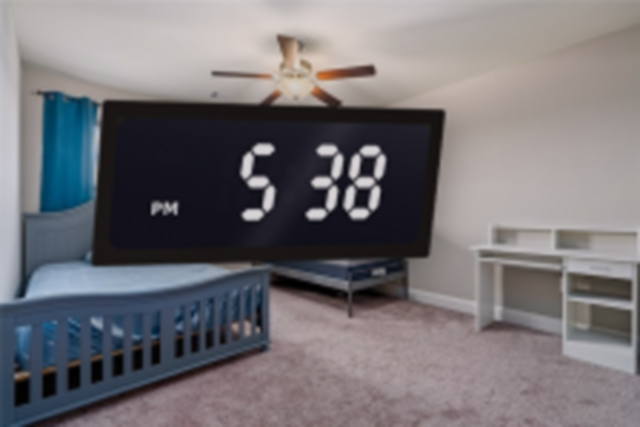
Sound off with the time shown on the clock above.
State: 5:38
